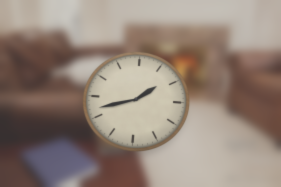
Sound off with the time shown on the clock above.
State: 1:42
